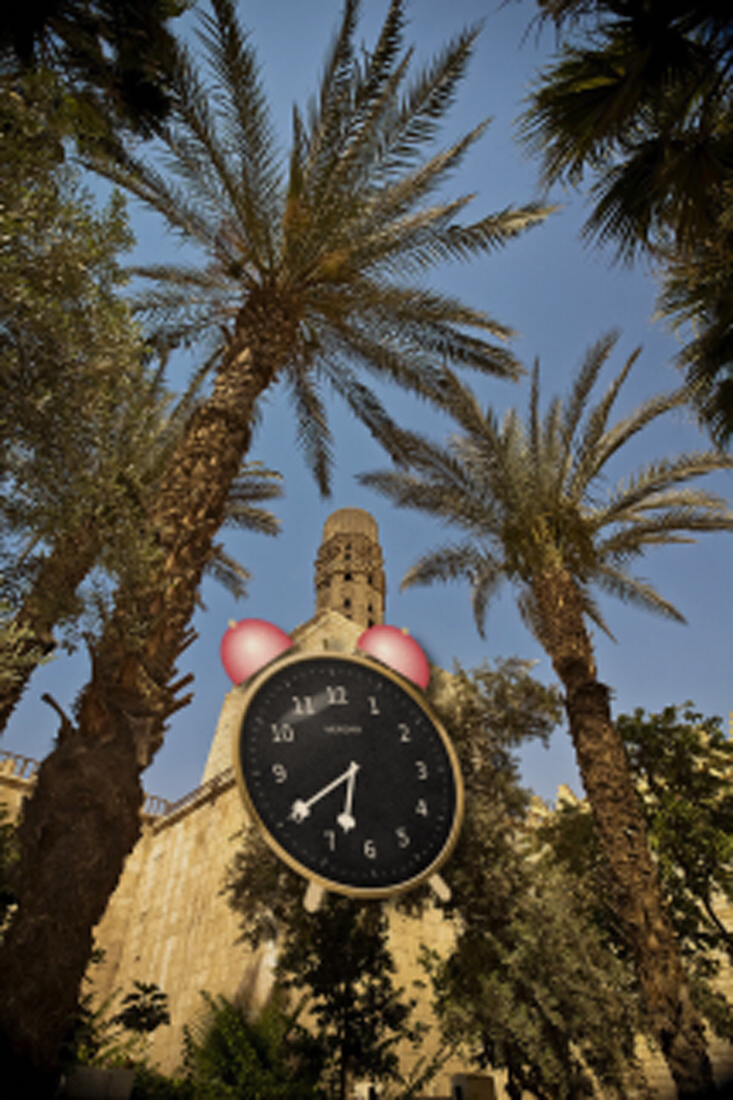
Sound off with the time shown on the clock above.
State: 6:40
